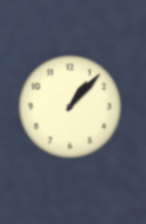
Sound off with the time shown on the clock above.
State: 1:07
